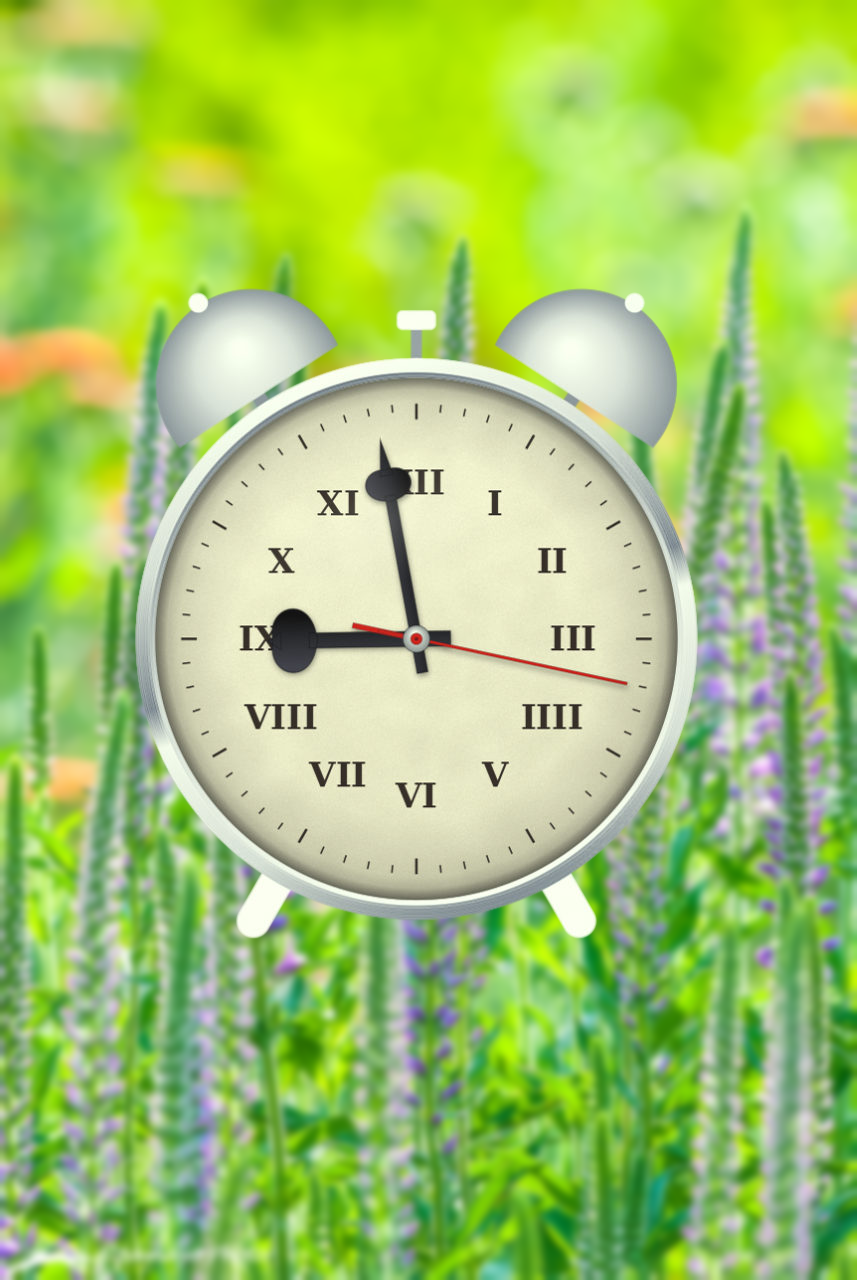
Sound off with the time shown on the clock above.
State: 8:58:17
